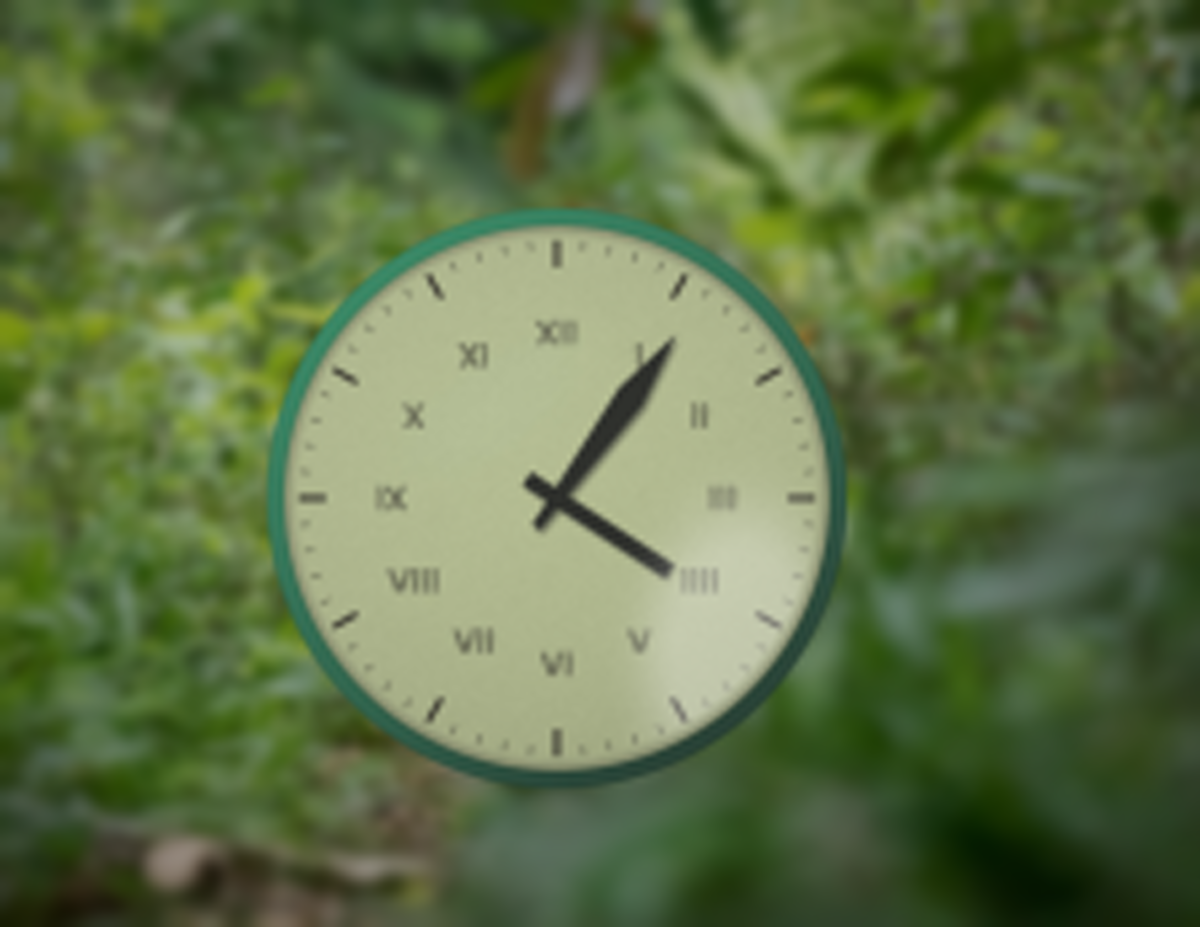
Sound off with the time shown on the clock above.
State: 4:06
